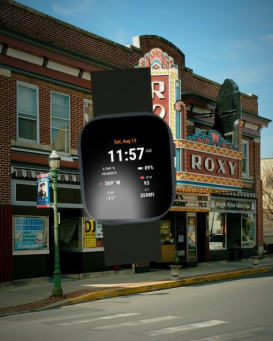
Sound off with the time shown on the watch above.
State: 11:57
